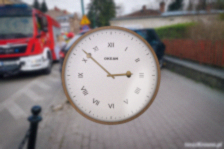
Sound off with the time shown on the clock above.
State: 2:52
